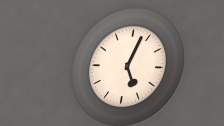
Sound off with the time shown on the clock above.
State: 5:03
